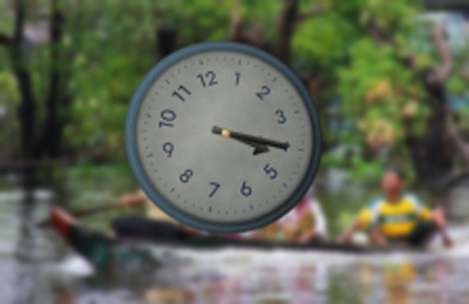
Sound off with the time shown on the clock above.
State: 4:20
